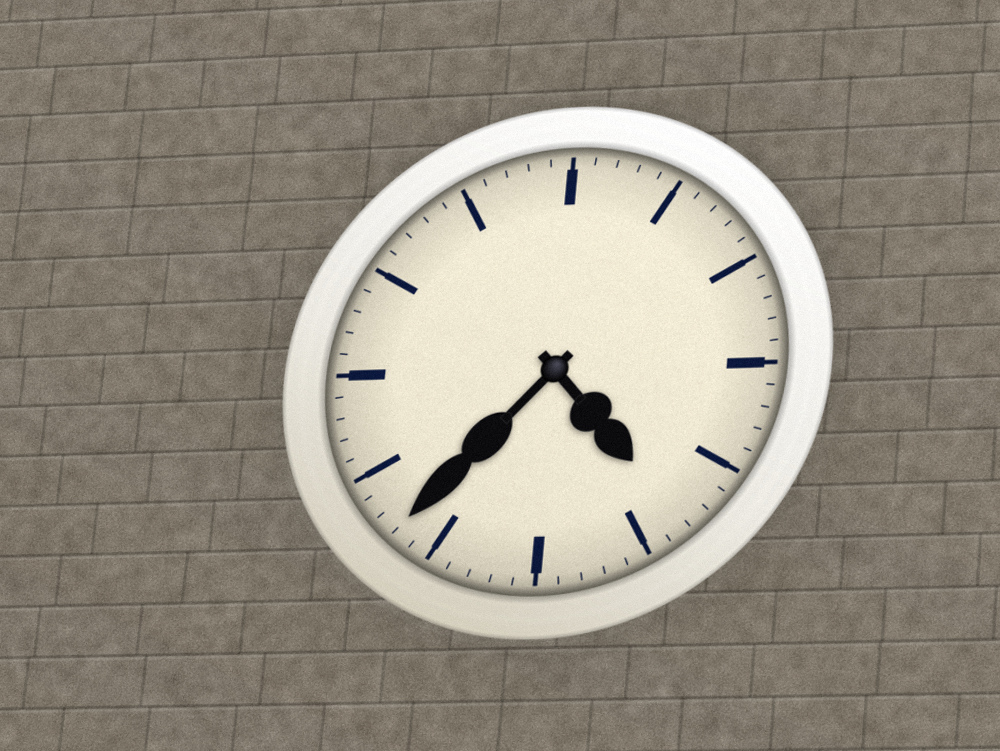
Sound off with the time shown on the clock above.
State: 4:37
